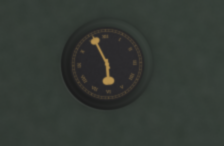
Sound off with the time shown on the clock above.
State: 5:56
